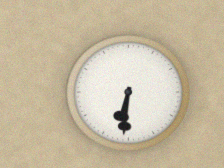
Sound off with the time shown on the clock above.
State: 6:31
